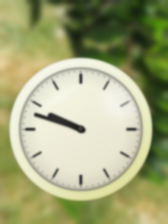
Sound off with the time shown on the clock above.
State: 9:48
